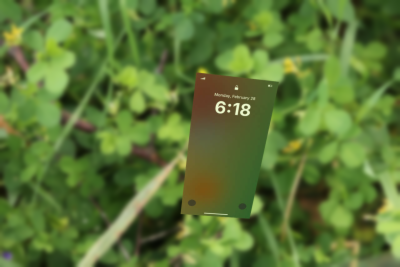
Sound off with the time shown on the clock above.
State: 6:18
